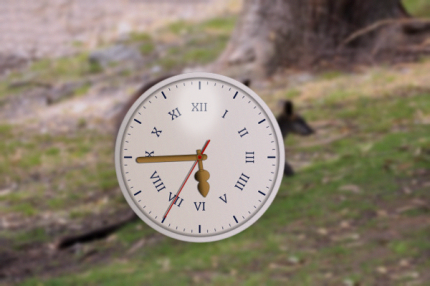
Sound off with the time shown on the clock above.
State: 5:44:35
